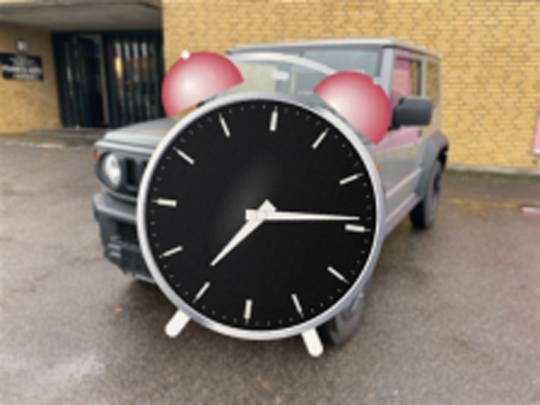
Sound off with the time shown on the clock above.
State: 7:14
